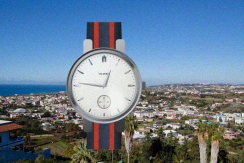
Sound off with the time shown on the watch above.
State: 12:46
